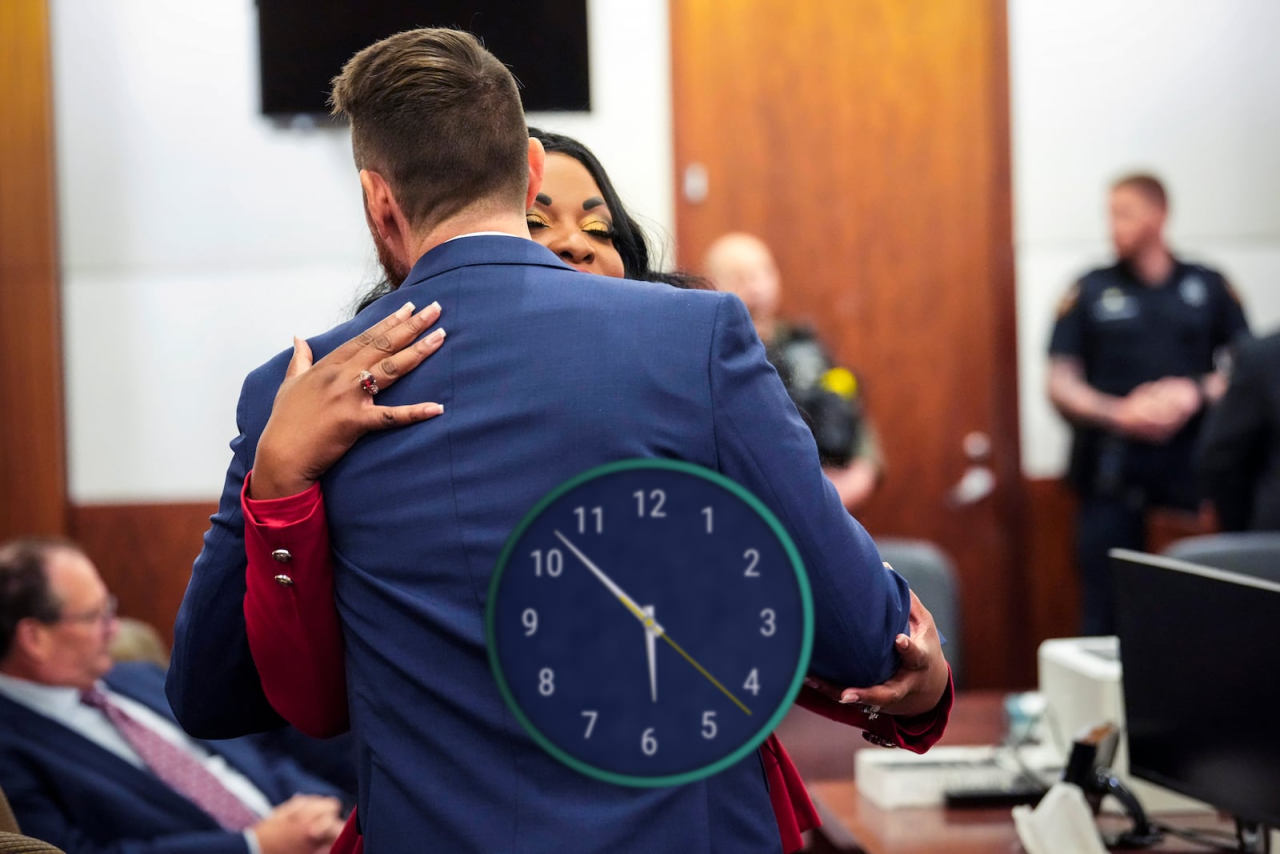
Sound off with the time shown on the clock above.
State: 5:52:22
